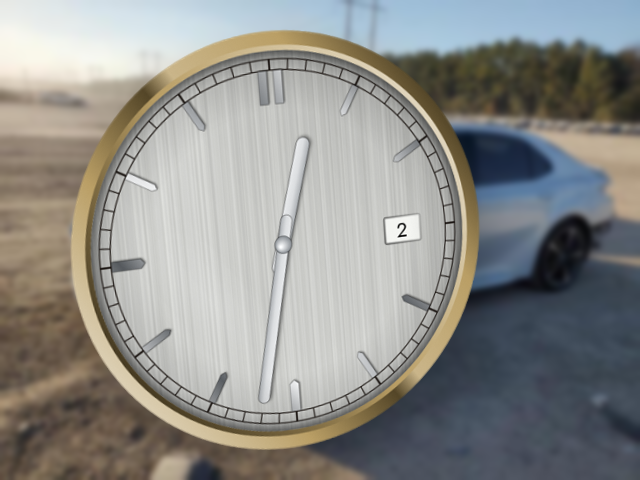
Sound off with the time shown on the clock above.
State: 12:32
